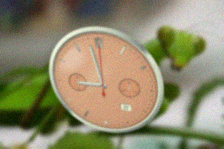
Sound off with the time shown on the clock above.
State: 8:58
